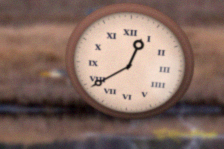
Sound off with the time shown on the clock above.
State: 12:39
